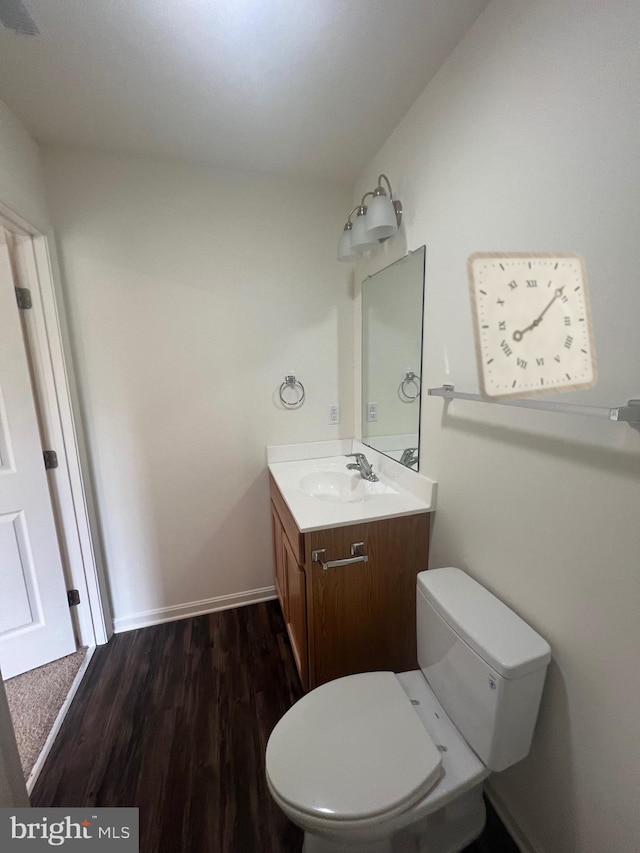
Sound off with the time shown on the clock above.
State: 8:08
